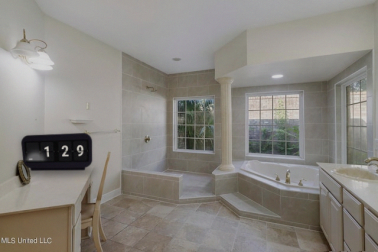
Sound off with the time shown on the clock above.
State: 1:29
